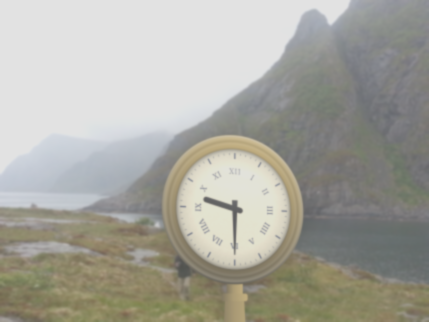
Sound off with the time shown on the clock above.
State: 9:30
